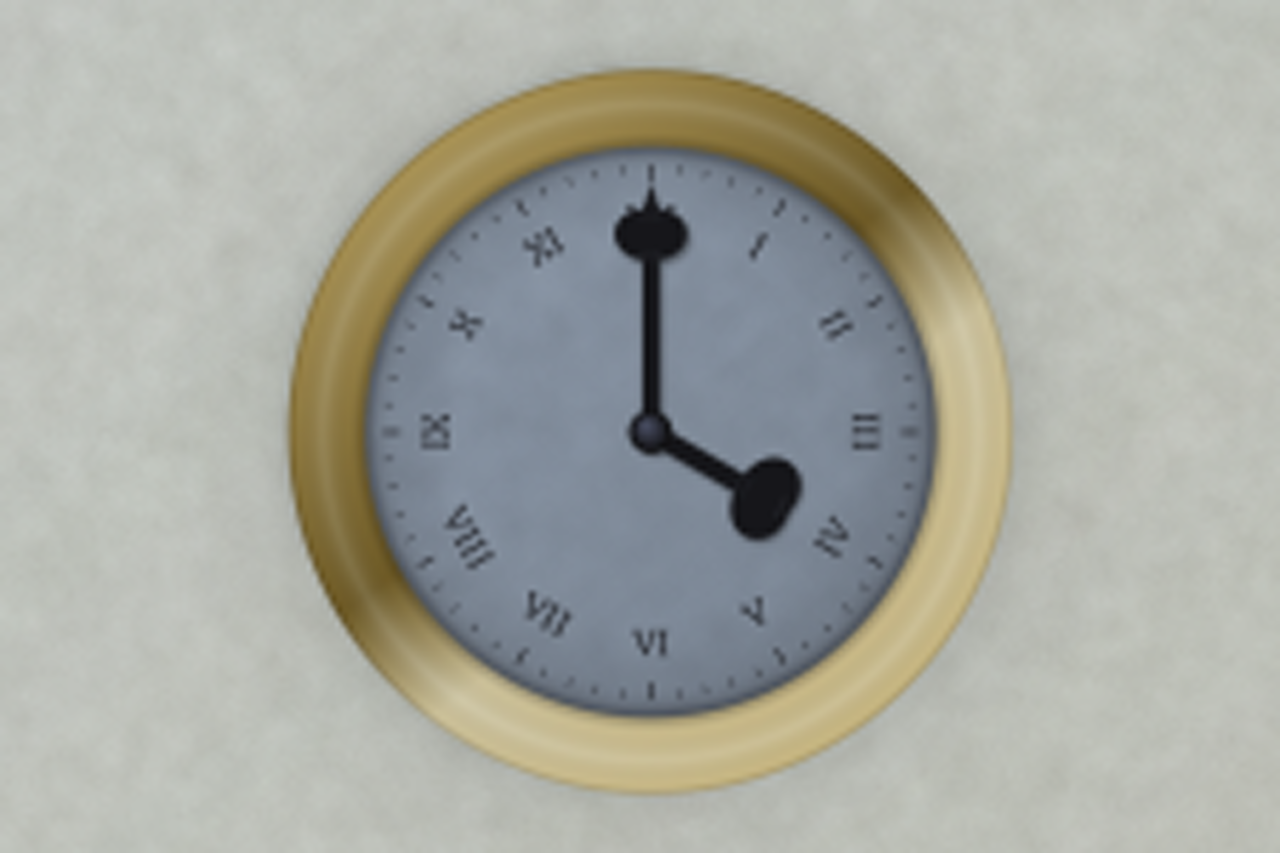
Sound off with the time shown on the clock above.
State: 4:00
